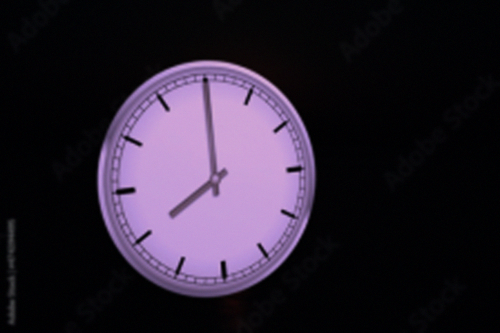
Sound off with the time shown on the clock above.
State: 8:00
